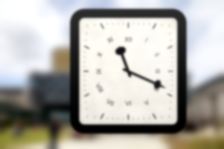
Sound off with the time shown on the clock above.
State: 11:19
